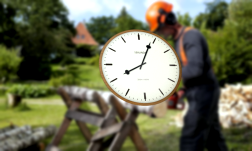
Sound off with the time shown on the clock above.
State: 8:04
